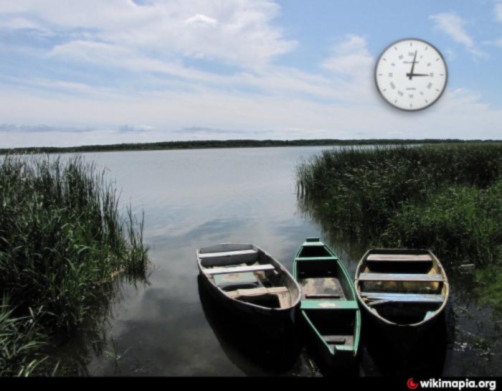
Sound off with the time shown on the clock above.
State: 3:02
